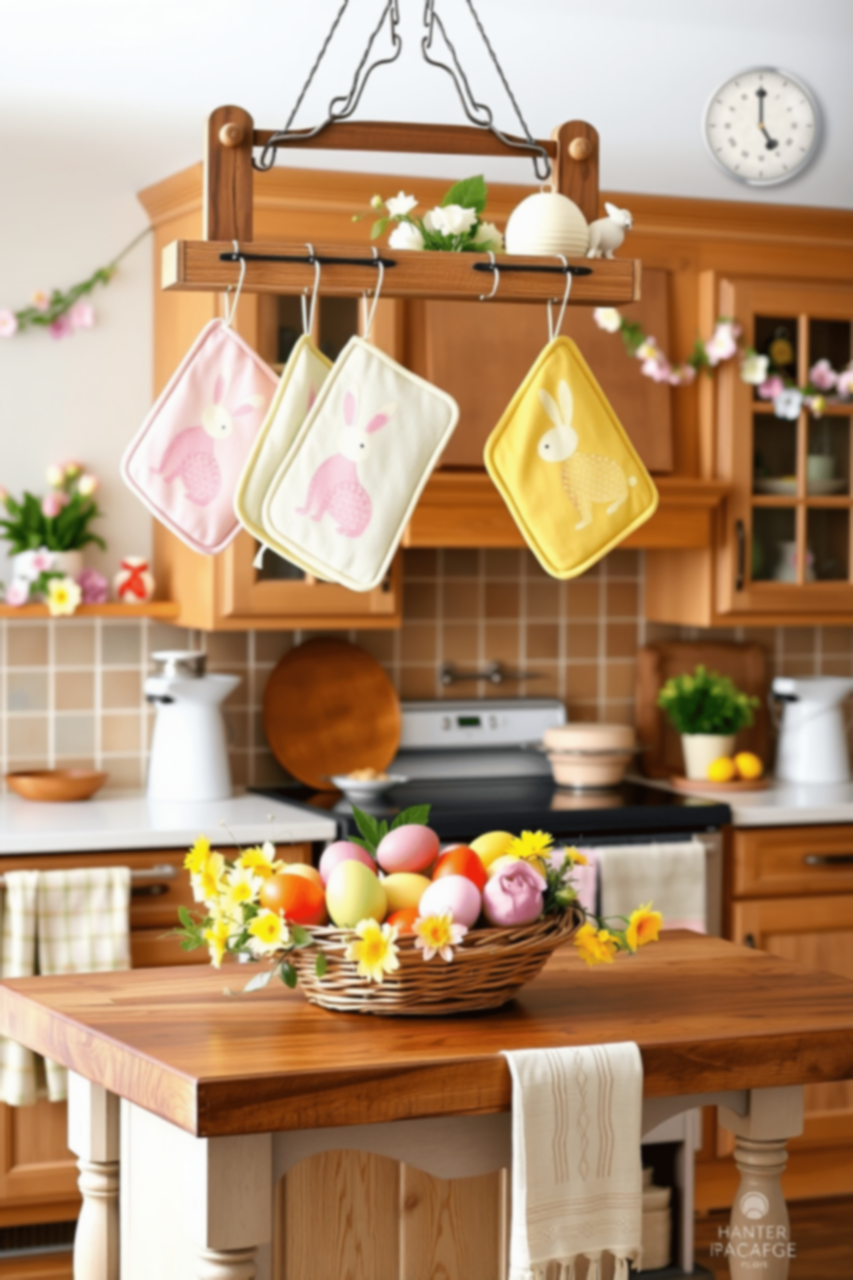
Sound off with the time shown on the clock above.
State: 5:00
